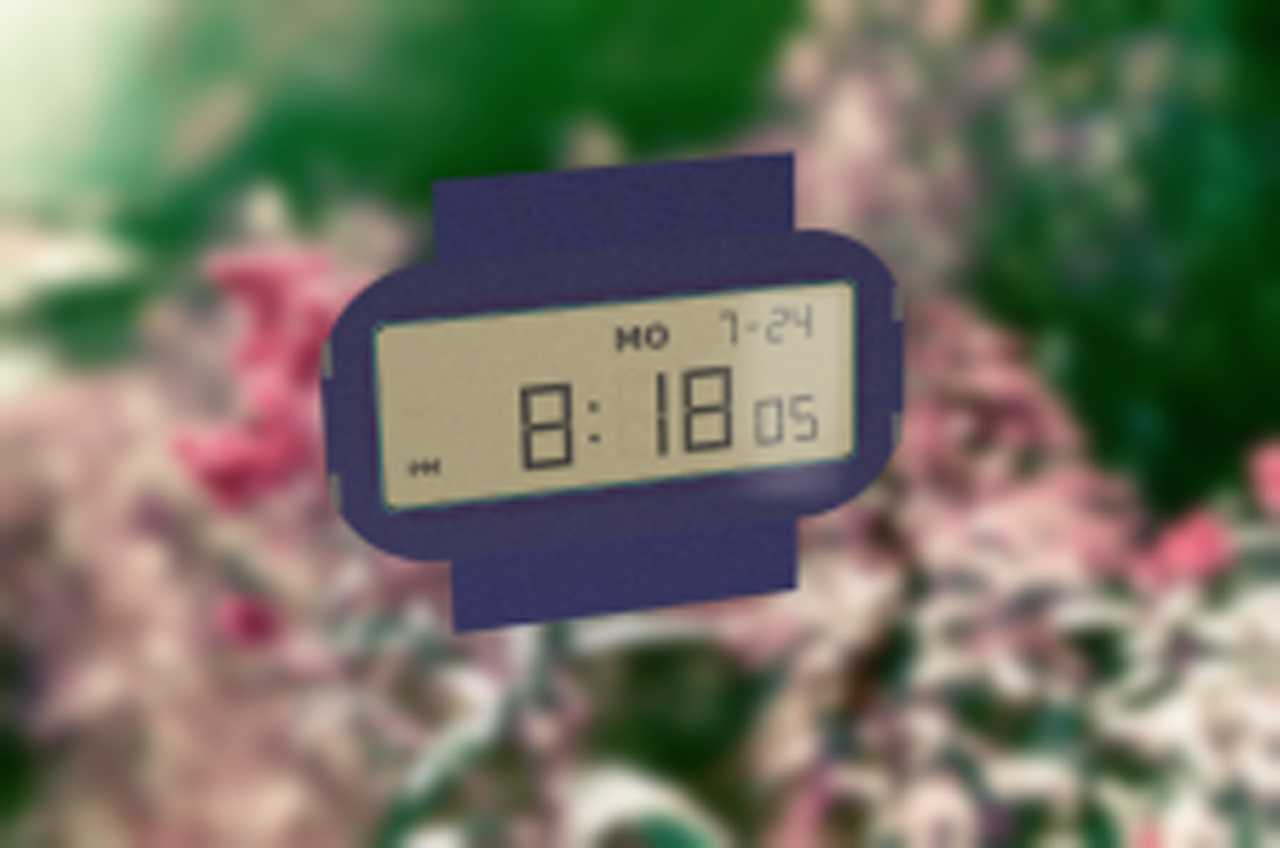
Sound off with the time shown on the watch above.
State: 8:18:05
